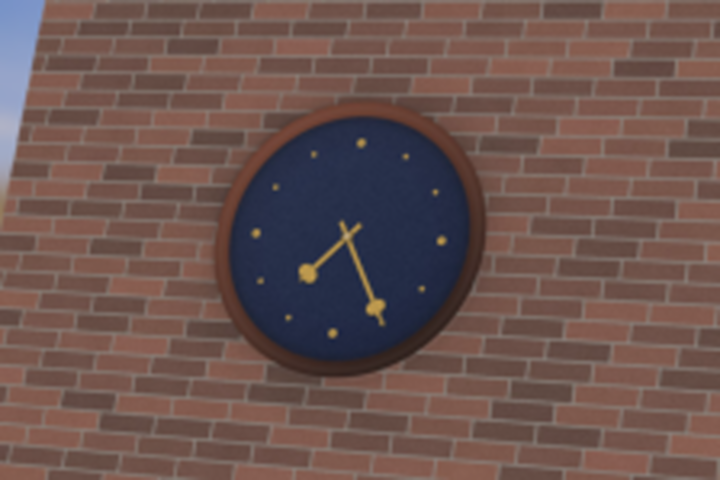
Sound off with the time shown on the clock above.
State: 7:25
